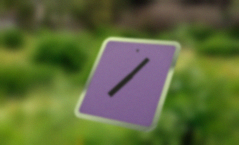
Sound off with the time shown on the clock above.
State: 7:05
